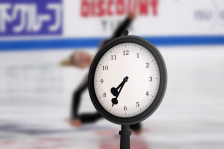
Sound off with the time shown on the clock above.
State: 7:35
